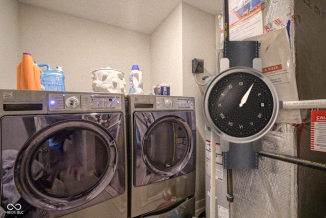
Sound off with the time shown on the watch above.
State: 1:05
